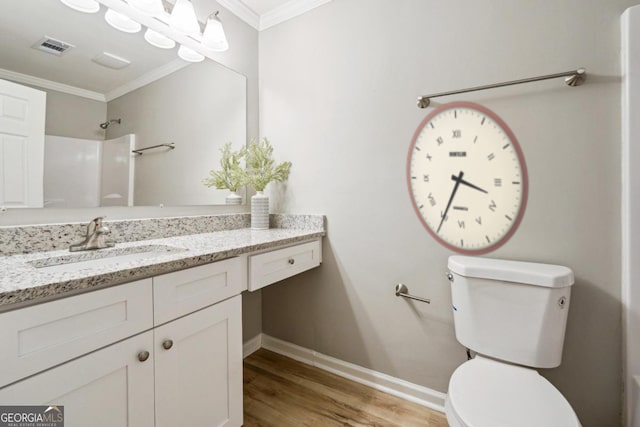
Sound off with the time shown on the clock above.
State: 3:35
